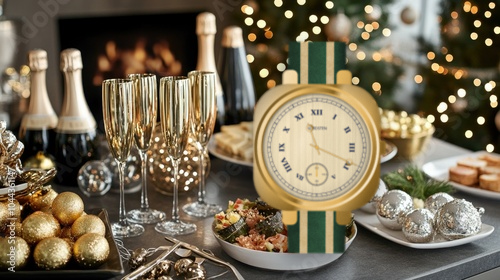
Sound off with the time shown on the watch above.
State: 11:19
